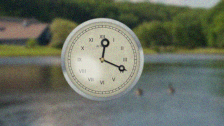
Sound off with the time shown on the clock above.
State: 12:19
